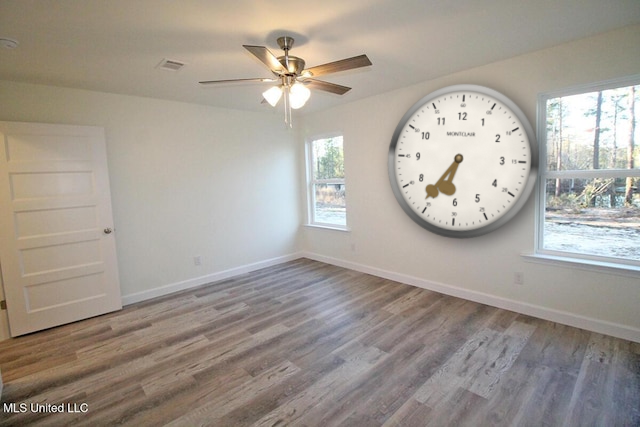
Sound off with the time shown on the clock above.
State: 6:36
